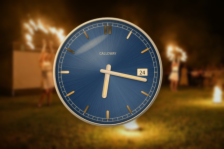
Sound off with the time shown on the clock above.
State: 6:17
